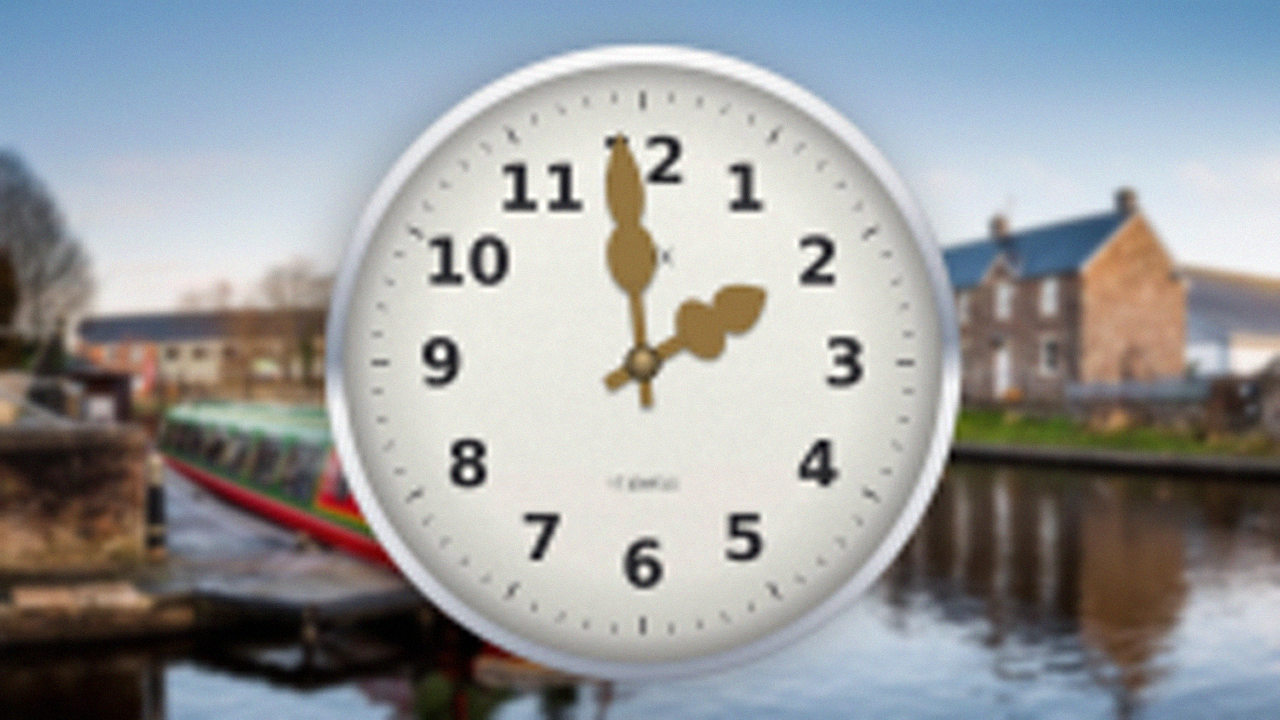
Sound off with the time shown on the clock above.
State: 1:59
